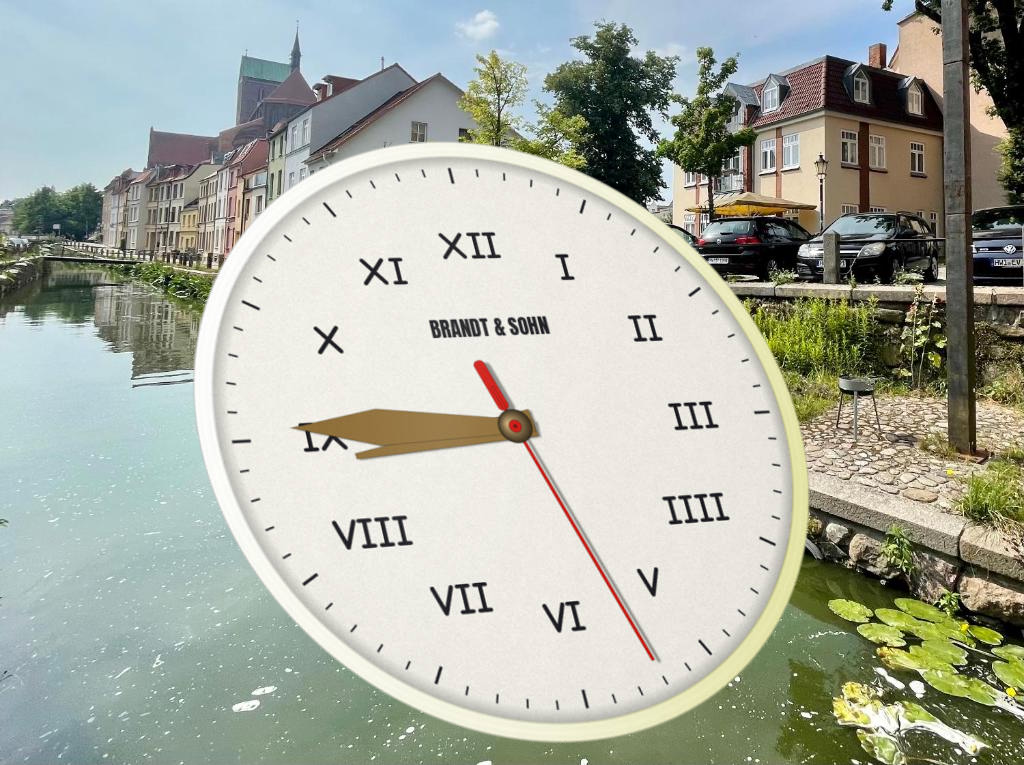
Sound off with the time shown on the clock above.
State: 8:45:27
